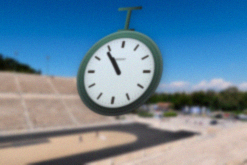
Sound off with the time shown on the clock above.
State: 10:54
